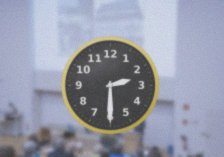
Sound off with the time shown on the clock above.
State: 2:30
